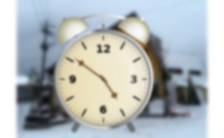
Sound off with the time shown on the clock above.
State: 4:51
